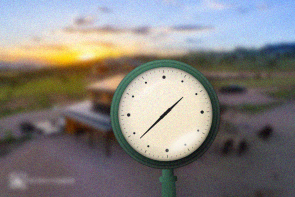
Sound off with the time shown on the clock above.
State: 1:38
